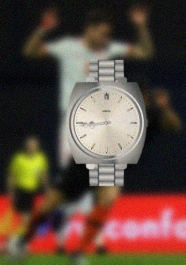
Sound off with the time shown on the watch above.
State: 8:44
